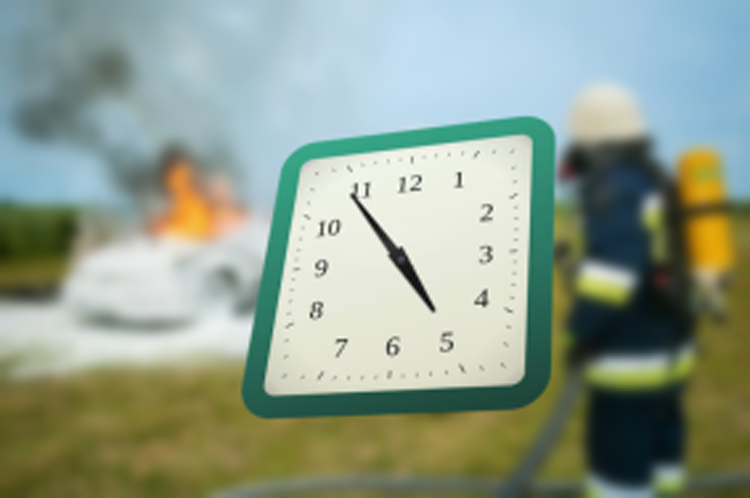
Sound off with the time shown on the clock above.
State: 4:54
